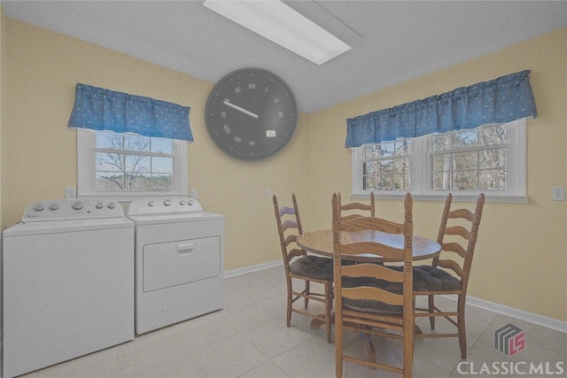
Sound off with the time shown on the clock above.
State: 9:49
